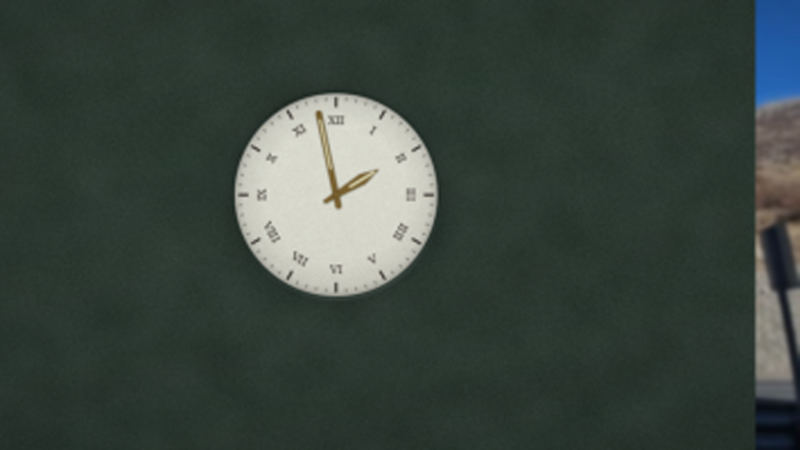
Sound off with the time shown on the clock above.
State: 1:58
